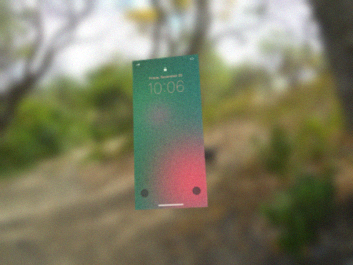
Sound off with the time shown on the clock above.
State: 10:06
